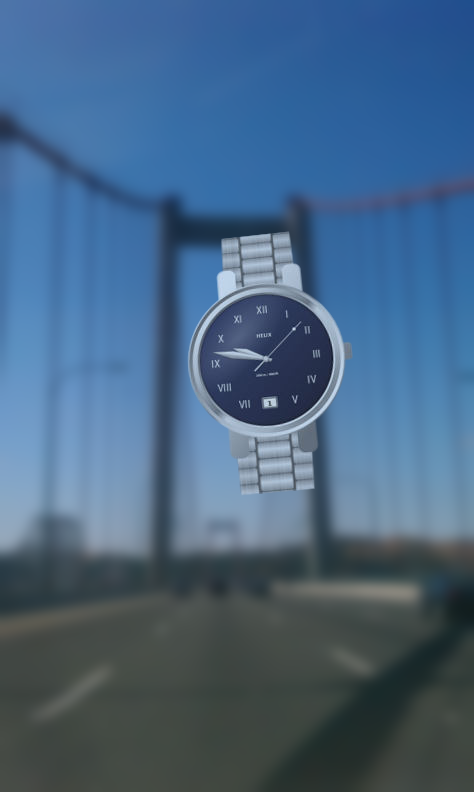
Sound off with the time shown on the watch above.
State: 9:47:08
